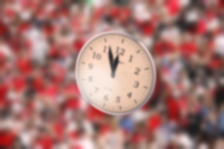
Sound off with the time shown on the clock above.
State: 11:56
